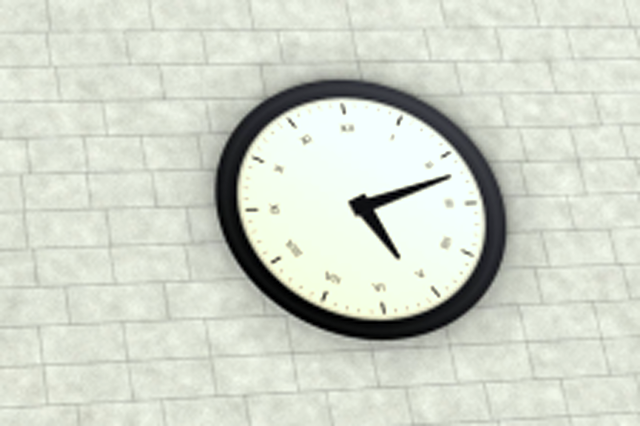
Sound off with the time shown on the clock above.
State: 5:12
